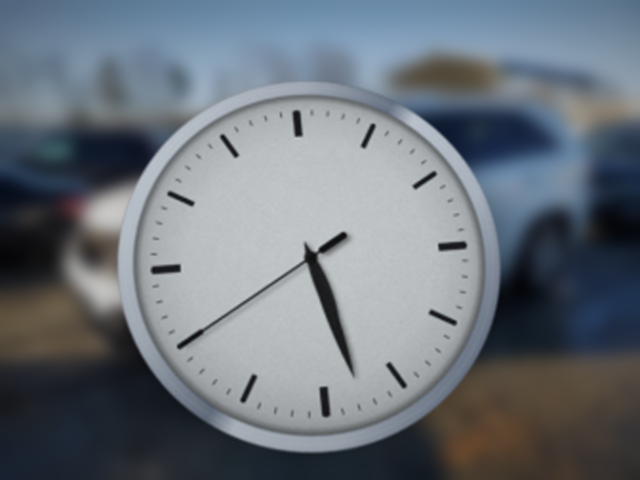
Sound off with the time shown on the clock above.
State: 5:27:40
